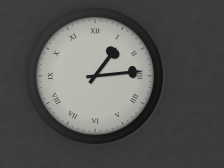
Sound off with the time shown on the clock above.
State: 1:14
